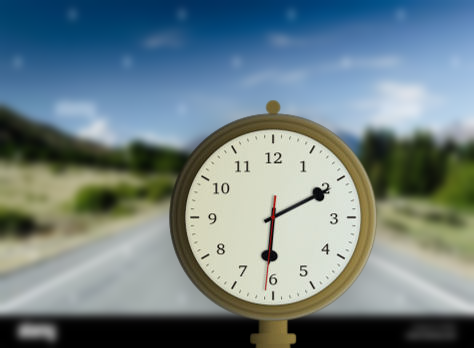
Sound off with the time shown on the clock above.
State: 6:10:31
